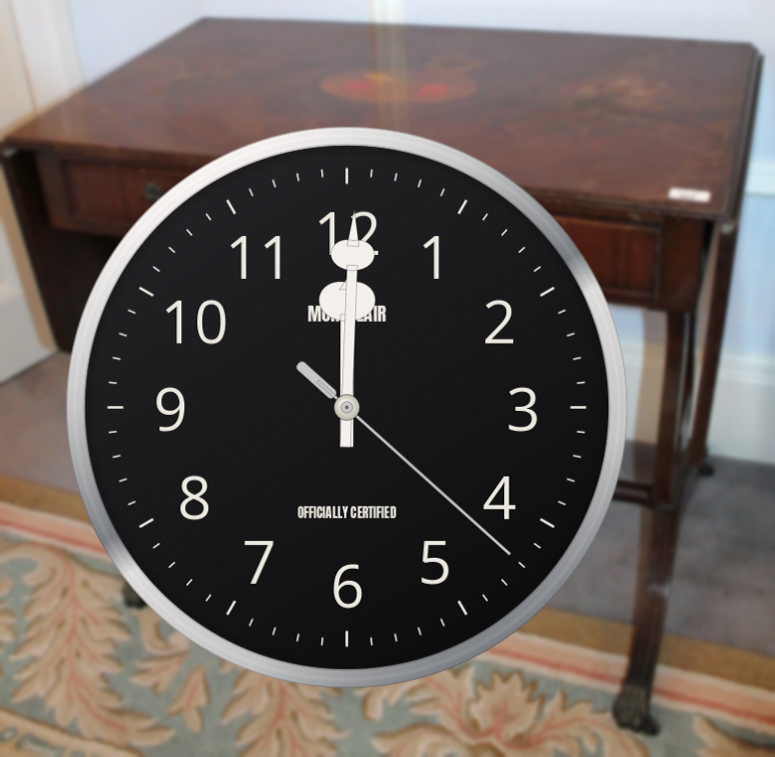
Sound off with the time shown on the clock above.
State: 12:00:22
